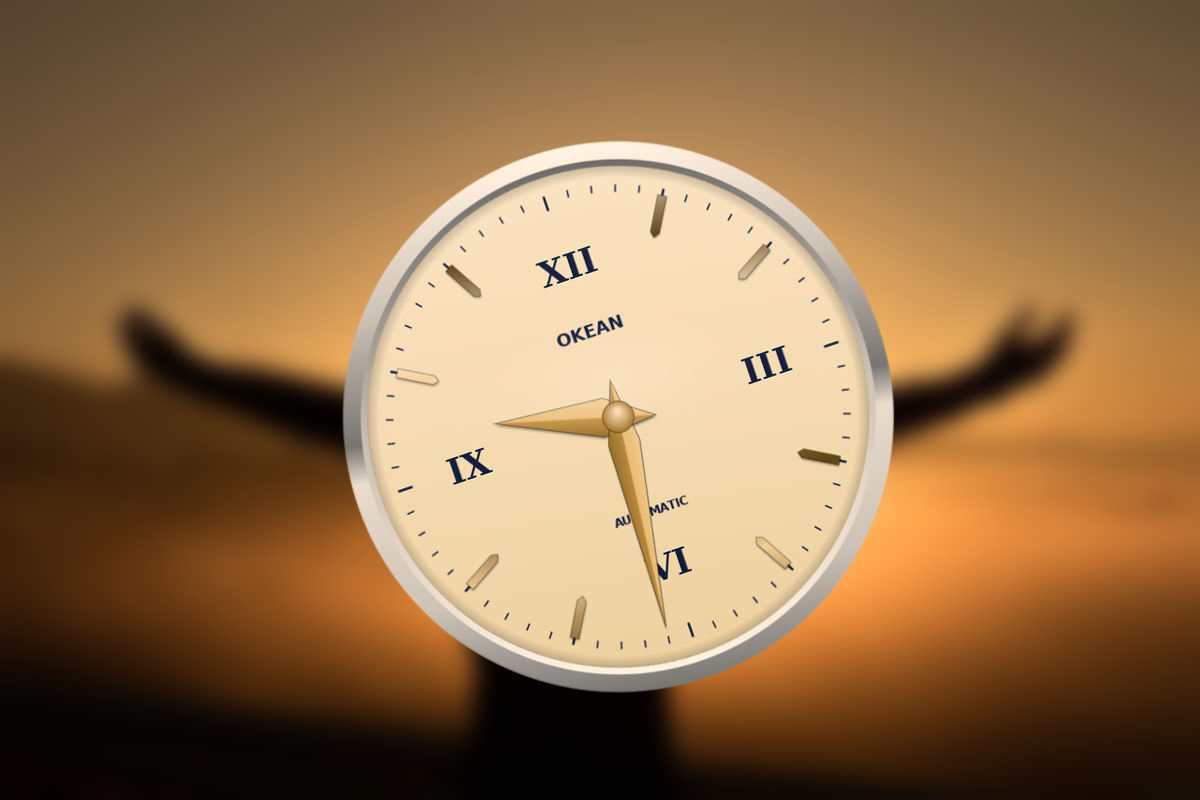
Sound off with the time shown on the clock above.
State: 9:31
